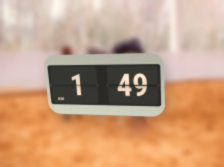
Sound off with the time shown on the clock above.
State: 1:49
